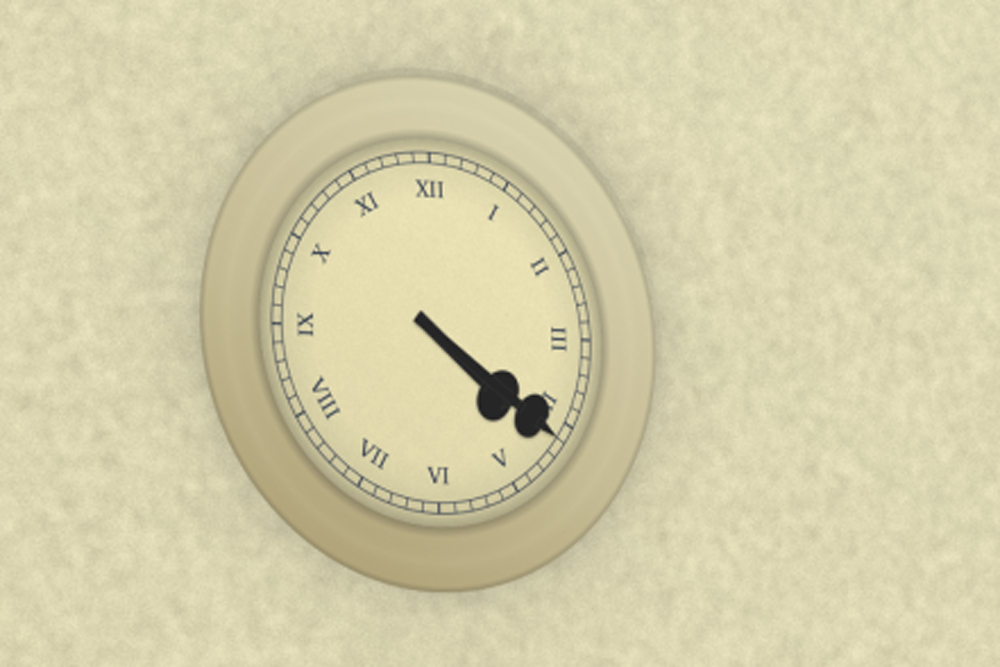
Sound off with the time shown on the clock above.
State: 4:21
